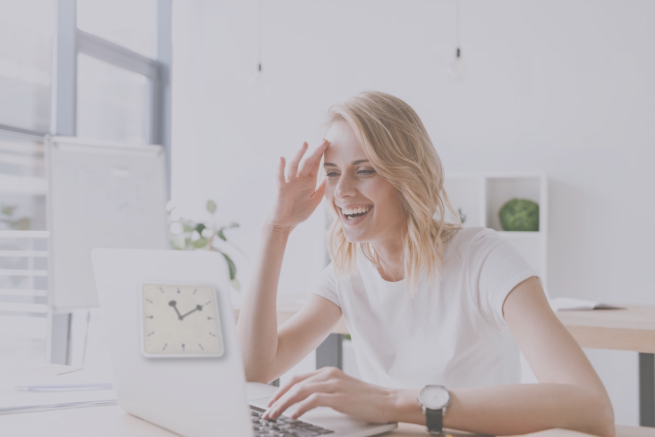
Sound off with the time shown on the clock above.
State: 11:10
